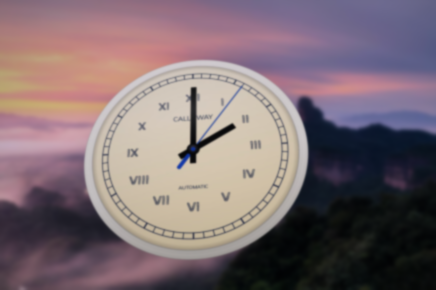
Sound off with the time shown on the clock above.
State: 2:00:06
